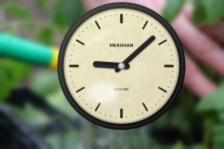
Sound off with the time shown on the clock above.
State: 9:08
